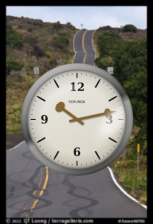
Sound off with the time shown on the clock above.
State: 10:13
